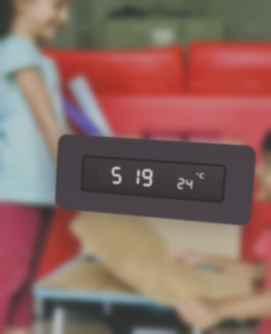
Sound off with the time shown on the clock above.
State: 5:19
